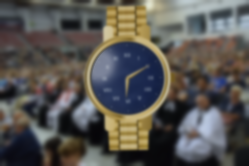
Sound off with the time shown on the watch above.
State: 6:10
